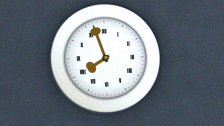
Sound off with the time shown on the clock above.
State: 7:57
